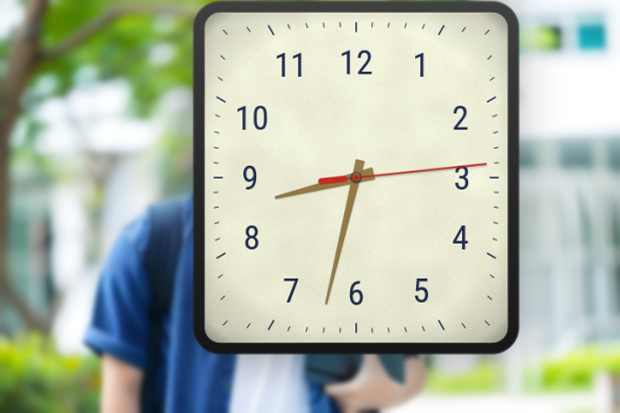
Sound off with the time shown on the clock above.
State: 8:32:14
